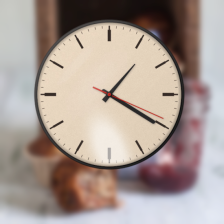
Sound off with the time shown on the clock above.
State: 1:20:19
